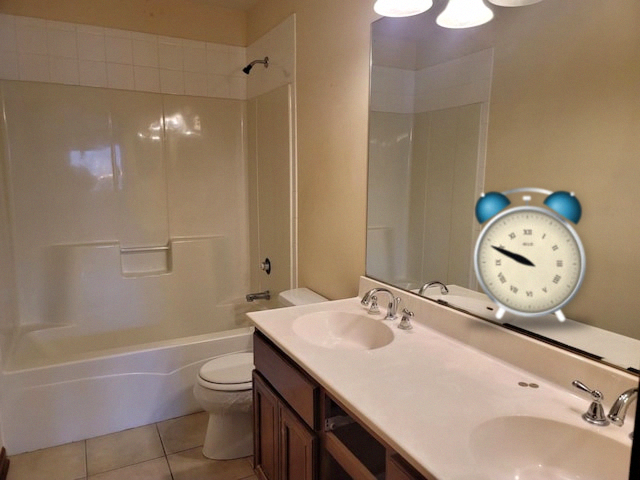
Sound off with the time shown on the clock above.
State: 9:49
